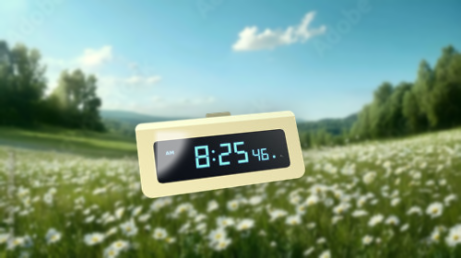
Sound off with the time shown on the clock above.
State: 8:25:46
